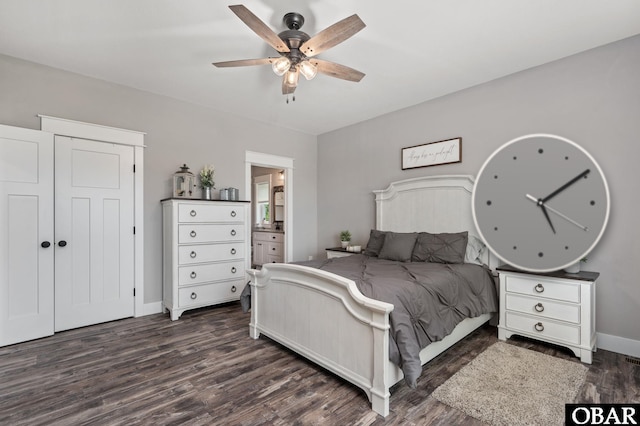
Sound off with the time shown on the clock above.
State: 5:09:20
